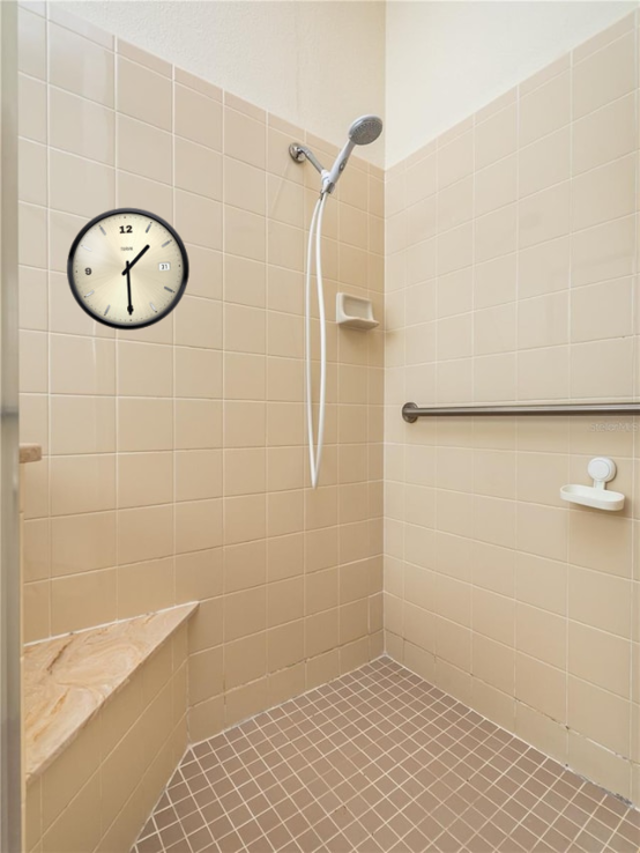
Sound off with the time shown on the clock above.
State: 1:30
